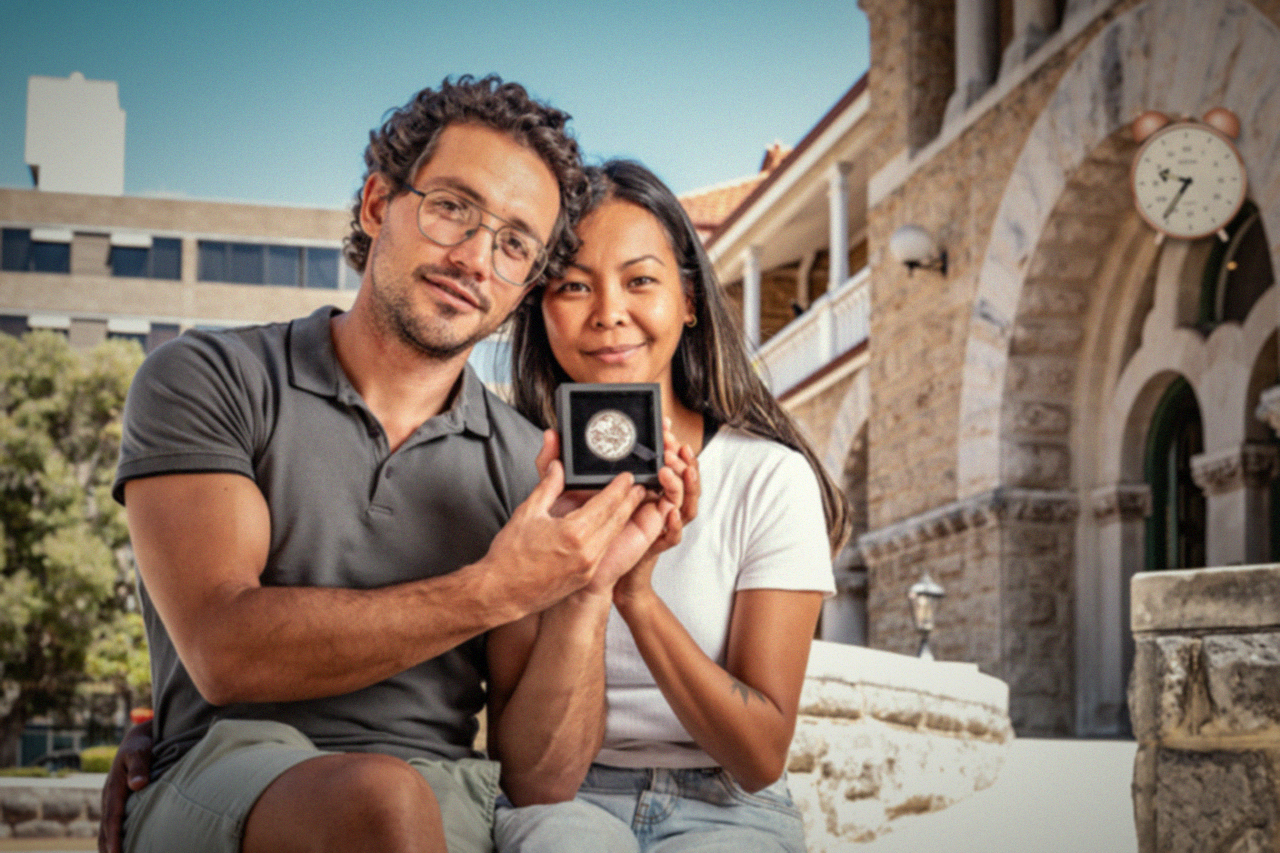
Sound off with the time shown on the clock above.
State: 9:36
